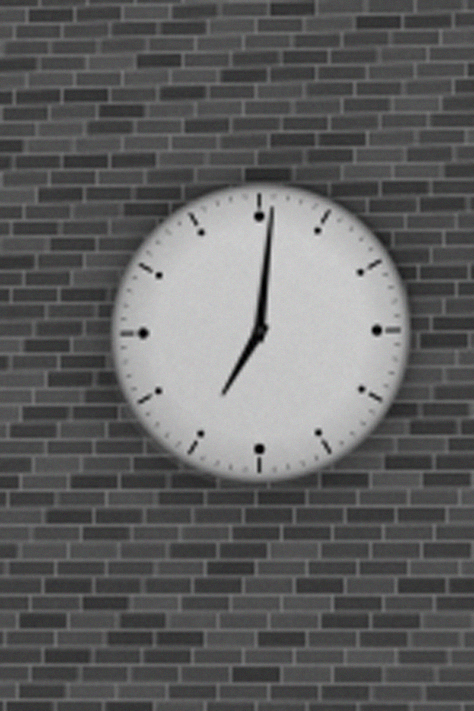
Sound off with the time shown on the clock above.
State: 7:01
